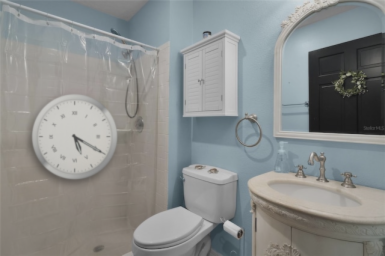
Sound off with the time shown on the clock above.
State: 5:20
